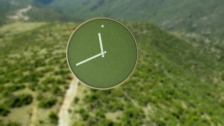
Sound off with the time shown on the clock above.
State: 11:41
